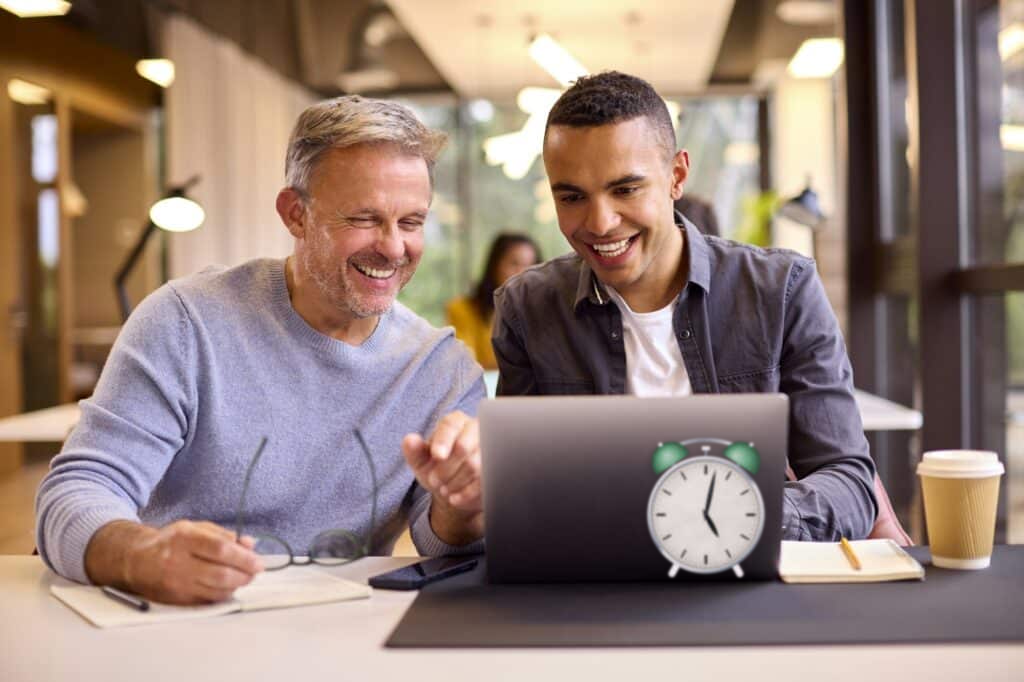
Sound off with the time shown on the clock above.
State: 5:02
